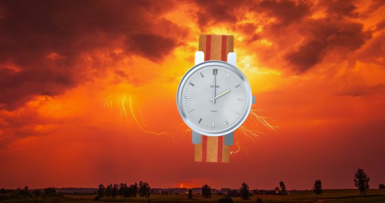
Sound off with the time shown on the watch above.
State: 2:00
